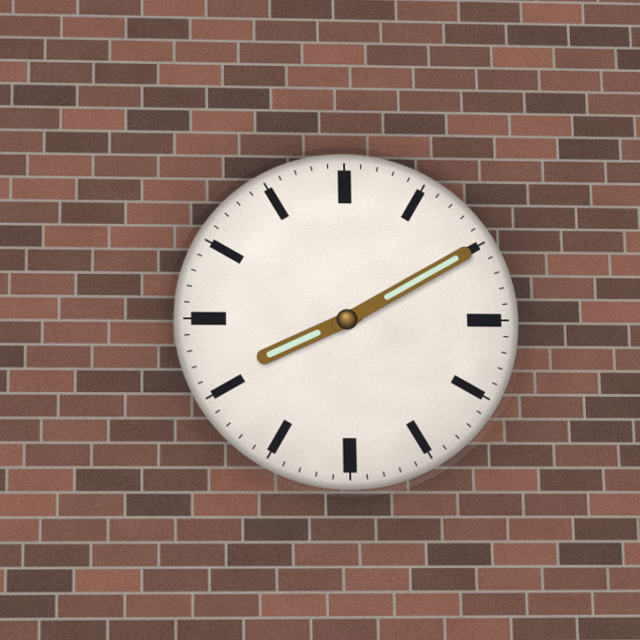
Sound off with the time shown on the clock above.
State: 8:10
